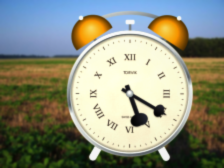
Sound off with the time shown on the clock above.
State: 5:20
